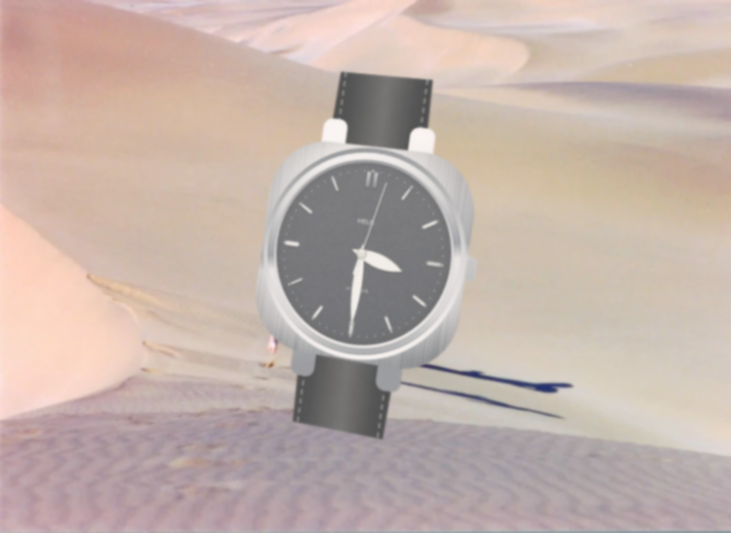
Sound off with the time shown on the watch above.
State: 3:30:02
